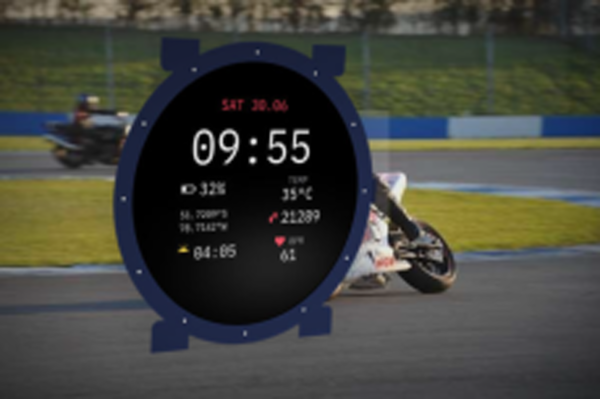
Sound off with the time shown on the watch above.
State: 9:55
